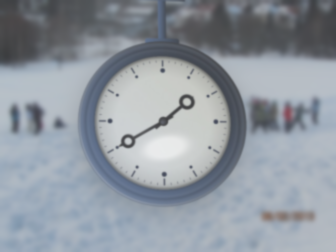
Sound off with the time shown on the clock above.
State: 1:40
